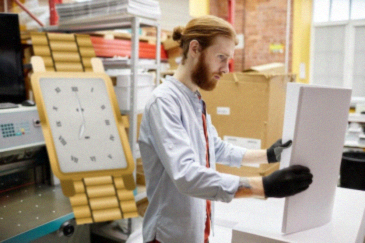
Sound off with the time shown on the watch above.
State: 7:00
